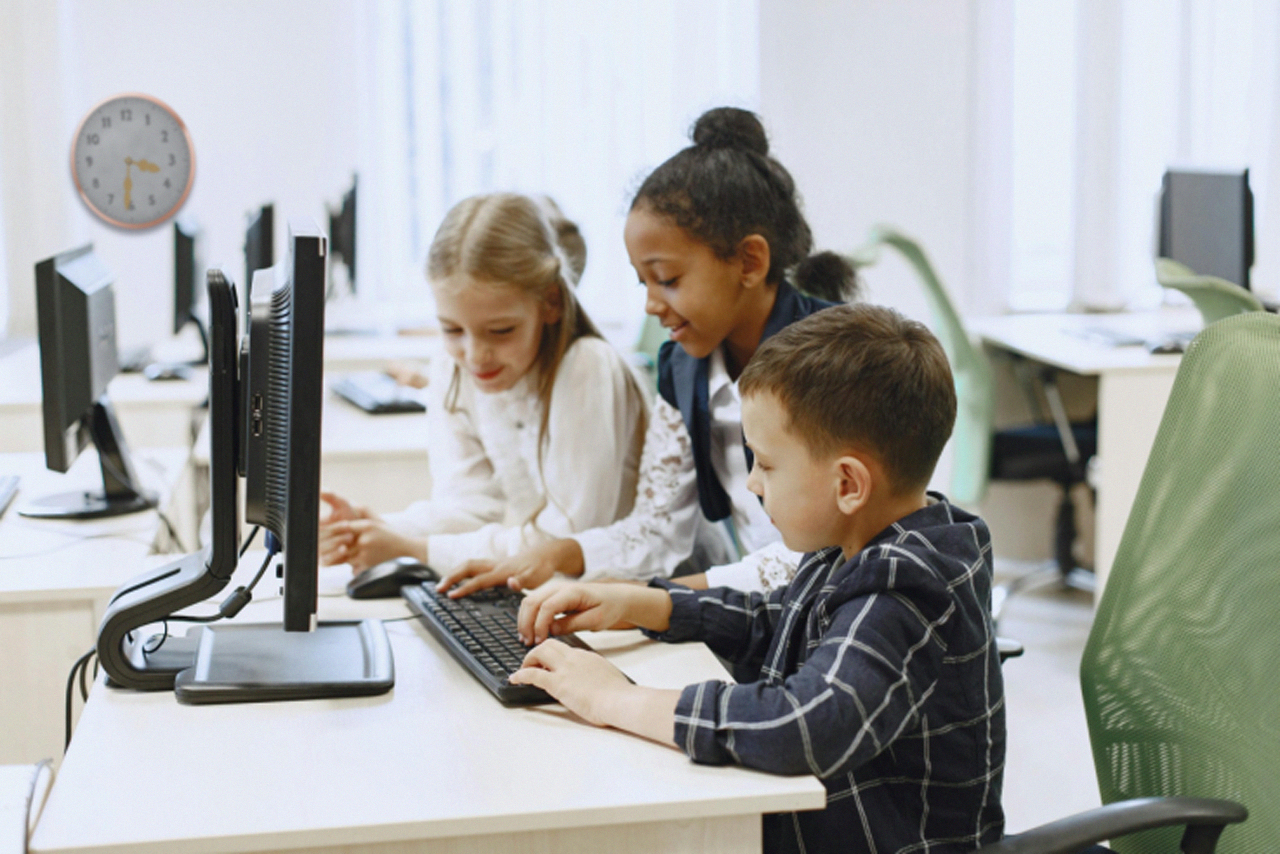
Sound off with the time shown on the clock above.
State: 3:31
